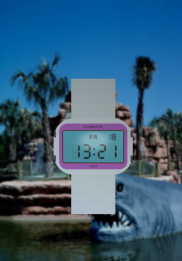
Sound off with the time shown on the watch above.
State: 13:21
